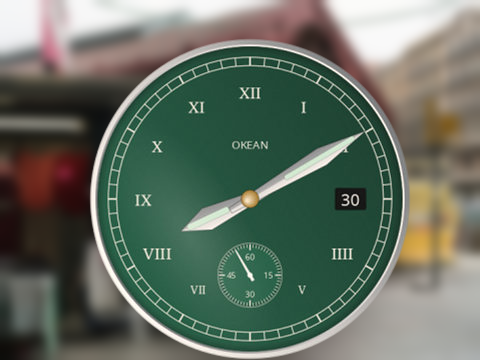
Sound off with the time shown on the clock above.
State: 8:09:55
